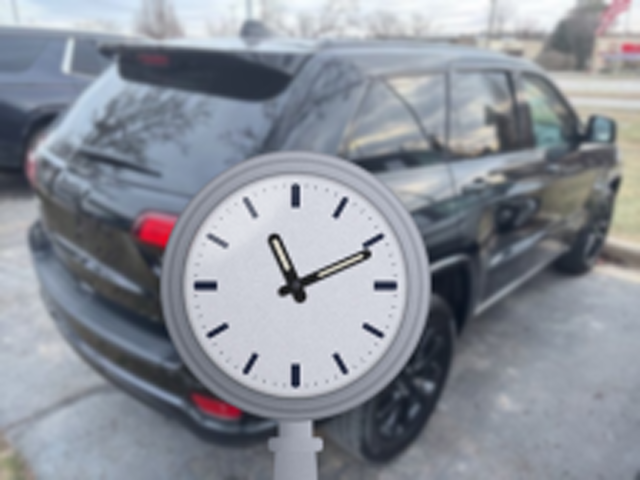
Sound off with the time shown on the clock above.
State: 11:11
